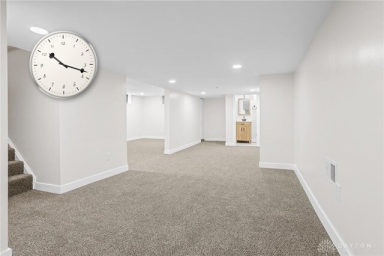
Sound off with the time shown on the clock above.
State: 10:18
